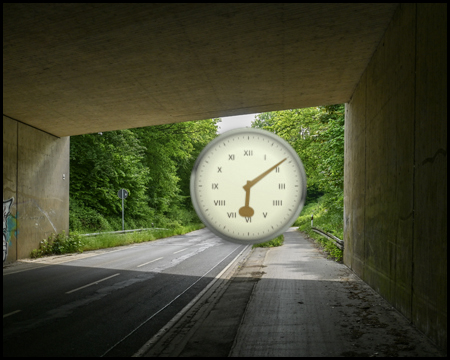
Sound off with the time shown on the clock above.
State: 6:09
